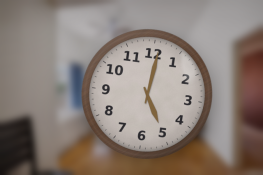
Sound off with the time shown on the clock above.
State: 5:01
